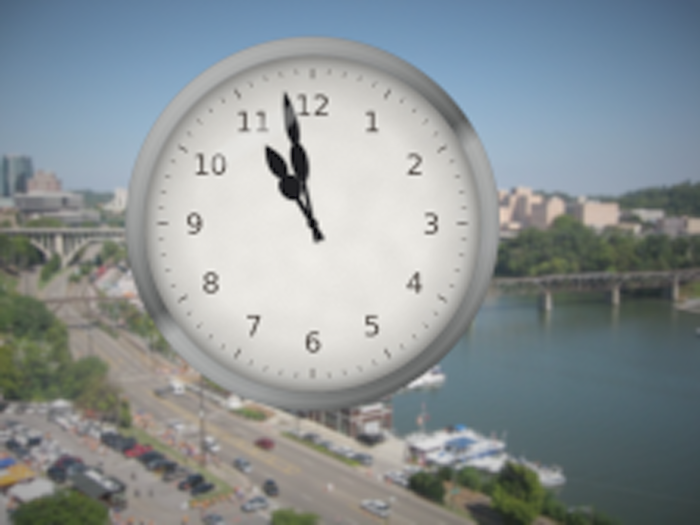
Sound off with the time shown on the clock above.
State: 10:58
